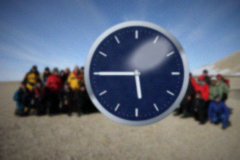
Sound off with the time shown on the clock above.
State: 5:45
